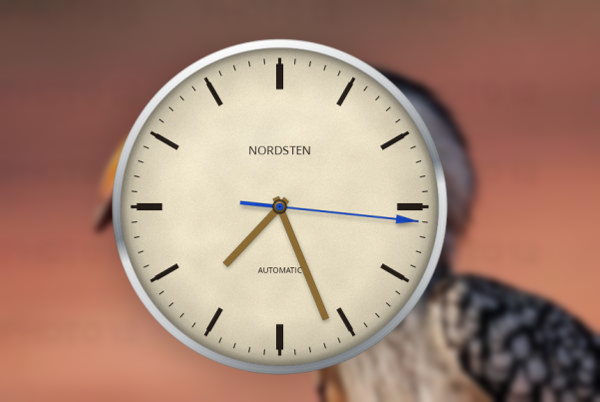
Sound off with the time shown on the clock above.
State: 7:26:16
